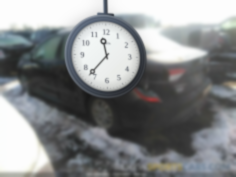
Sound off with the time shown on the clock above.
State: 11:37
